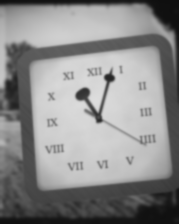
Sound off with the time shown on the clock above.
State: 11:03:21
